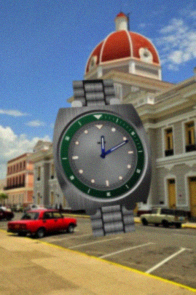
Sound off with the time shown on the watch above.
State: 12:11
